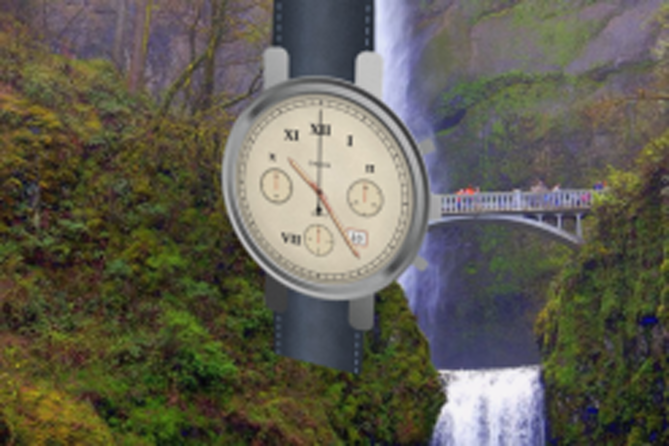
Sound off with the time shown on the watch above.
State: 10:24
